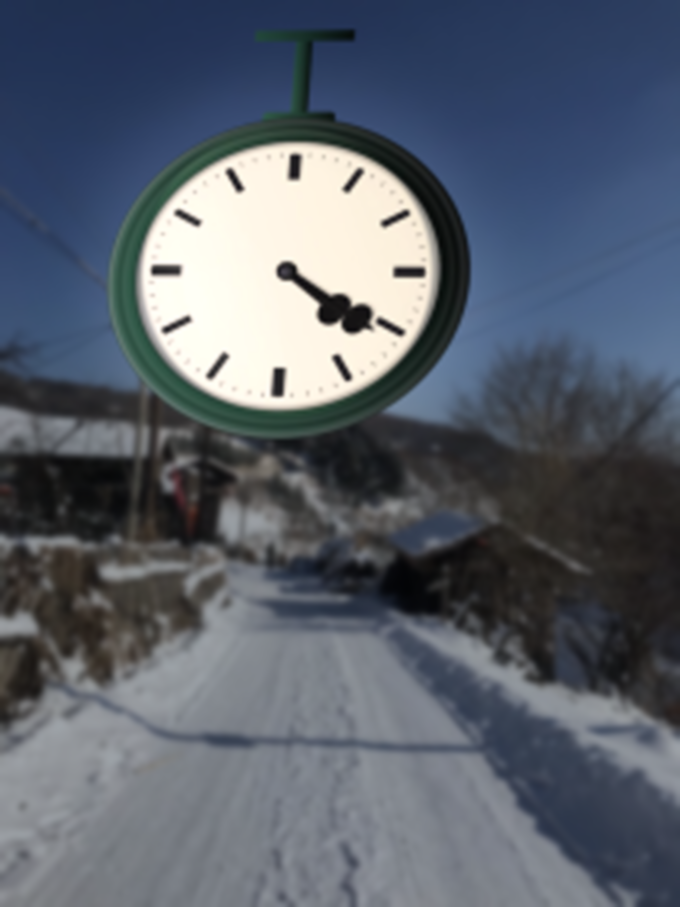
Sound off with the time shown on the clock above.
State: 4:21
